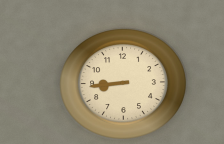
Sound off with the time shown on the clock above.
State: 8:44
